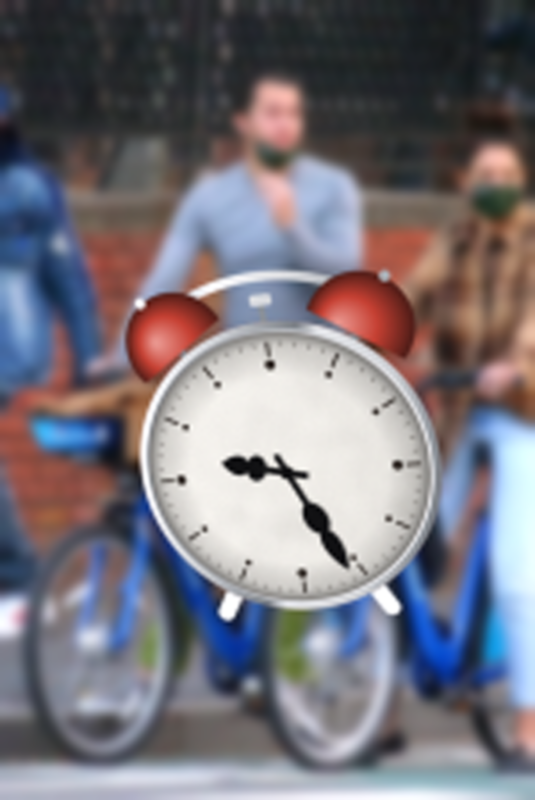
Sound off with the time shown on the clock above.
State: 9:26
